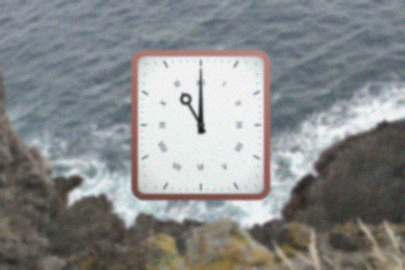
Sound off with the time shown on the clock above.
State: 11:00
